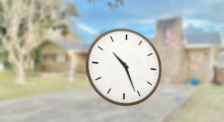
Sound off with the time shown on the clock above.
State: 10:26
